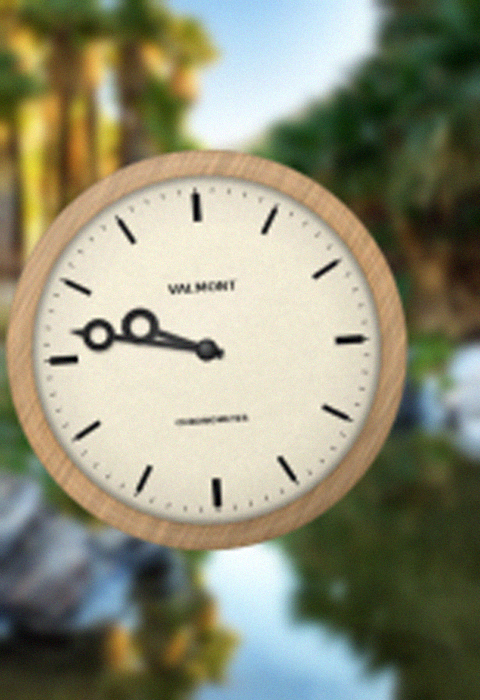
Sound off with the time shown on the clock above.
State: 9:47
